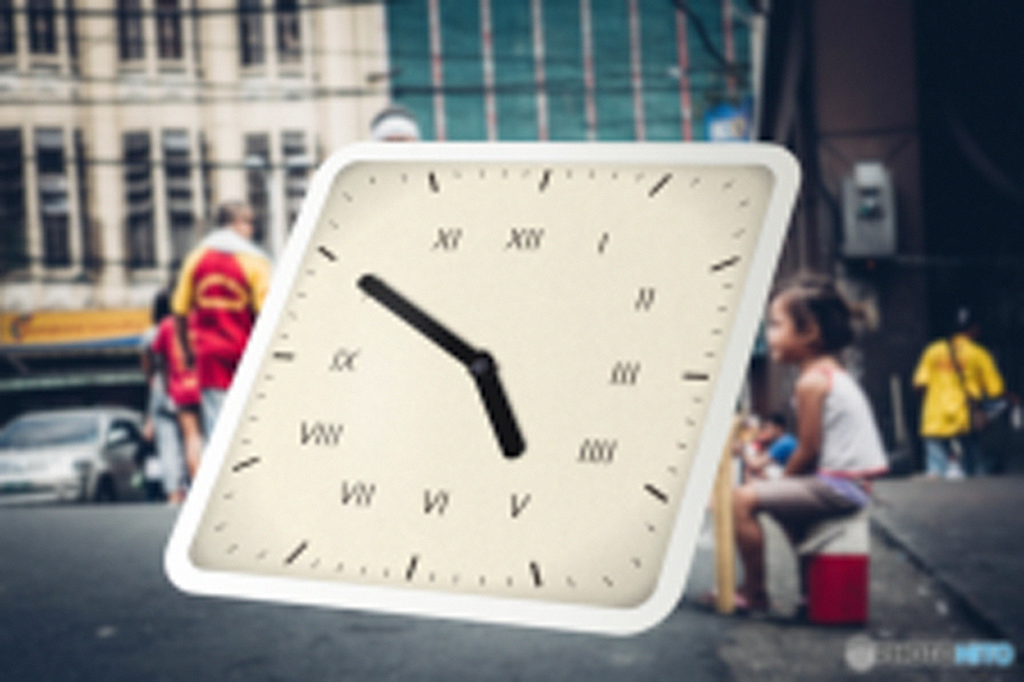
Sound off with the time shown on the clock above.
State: 4:50
